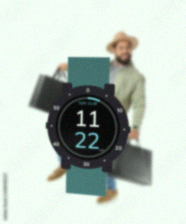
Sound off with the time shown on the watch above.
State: 11:22
